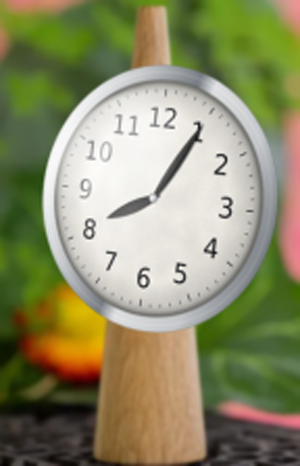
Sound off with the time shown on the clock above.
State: 8:05
